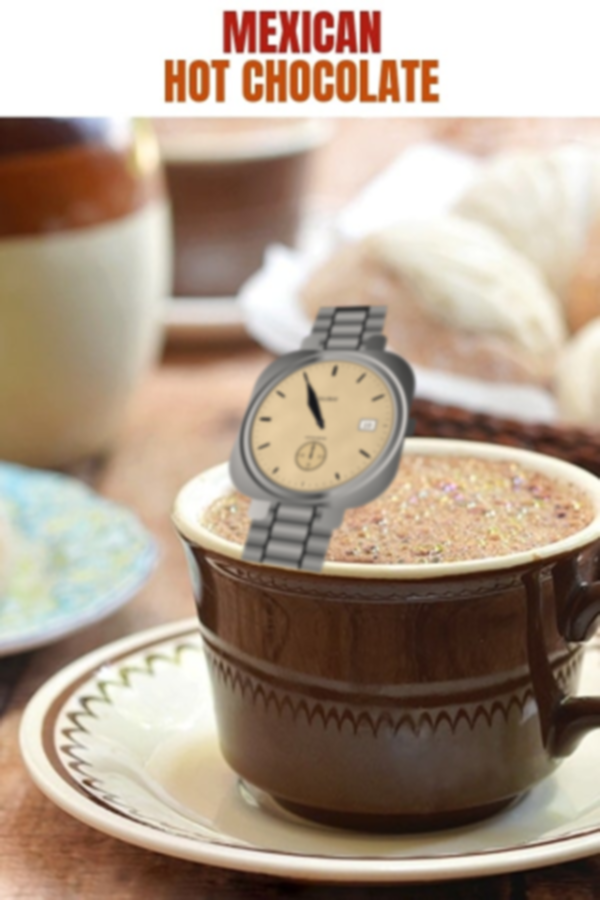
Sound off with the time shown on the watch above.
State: 10:55
